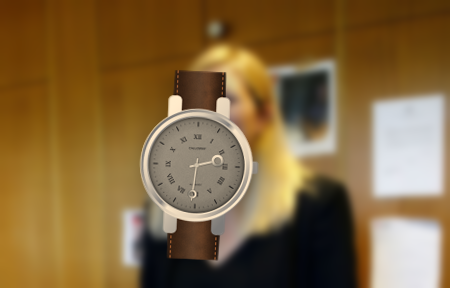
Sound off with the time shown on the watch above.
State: 2:31
